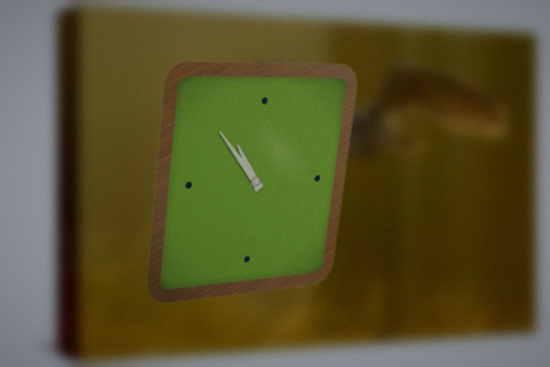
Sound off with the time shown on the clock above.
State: 10:53
